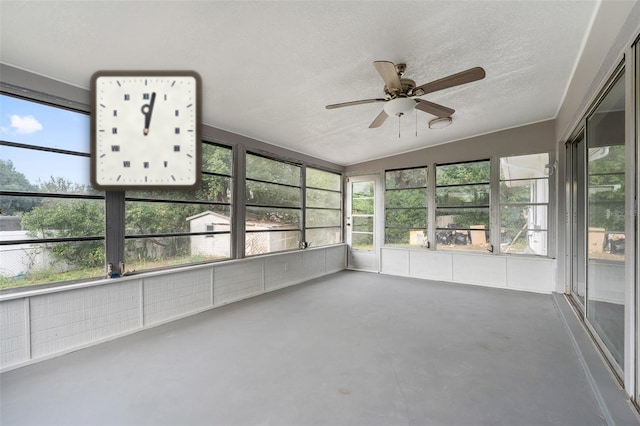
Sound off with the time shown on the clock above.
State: 12:02
